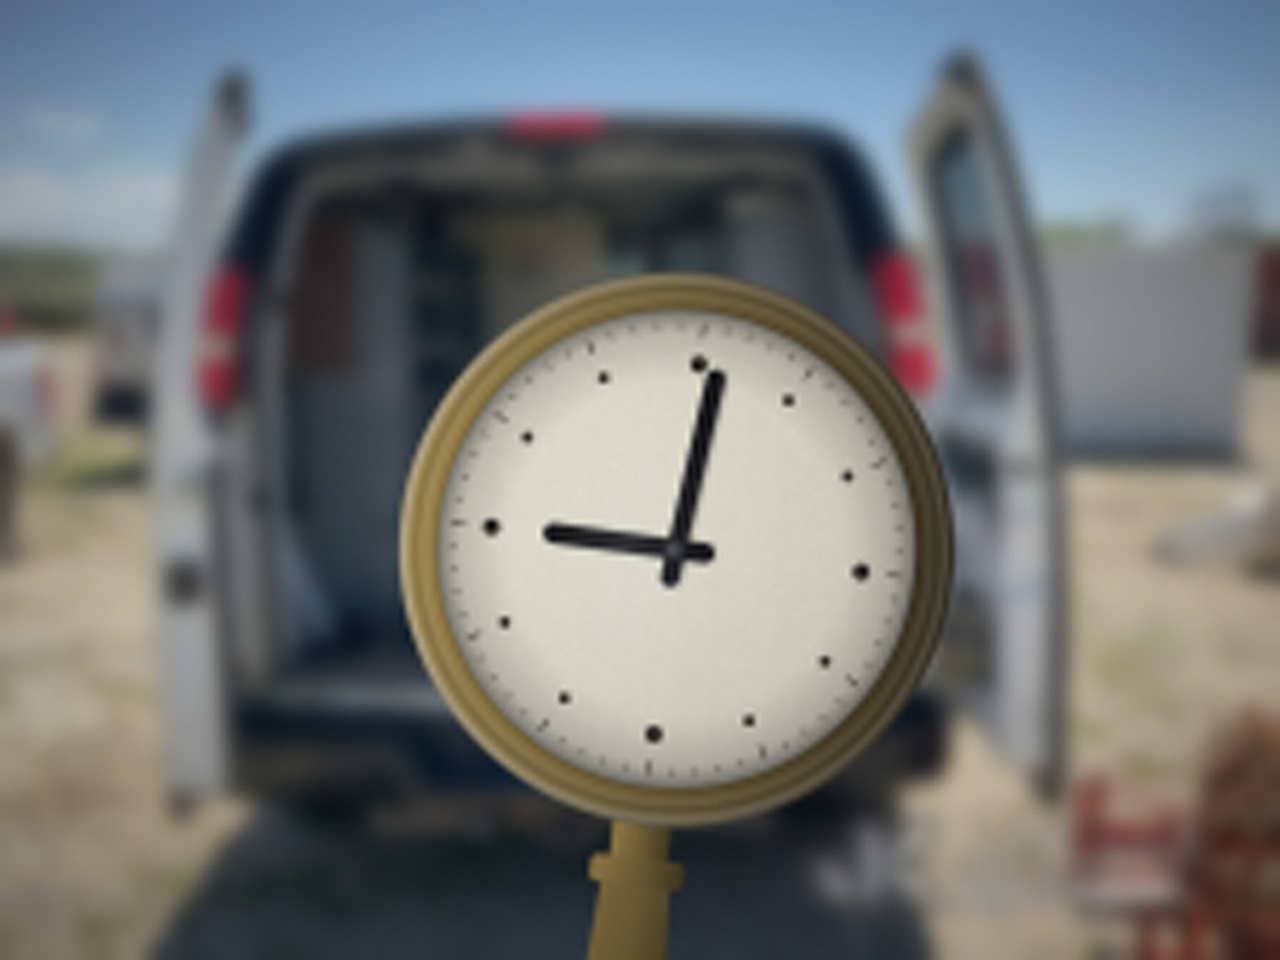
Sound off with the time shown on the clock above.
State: 9:01
